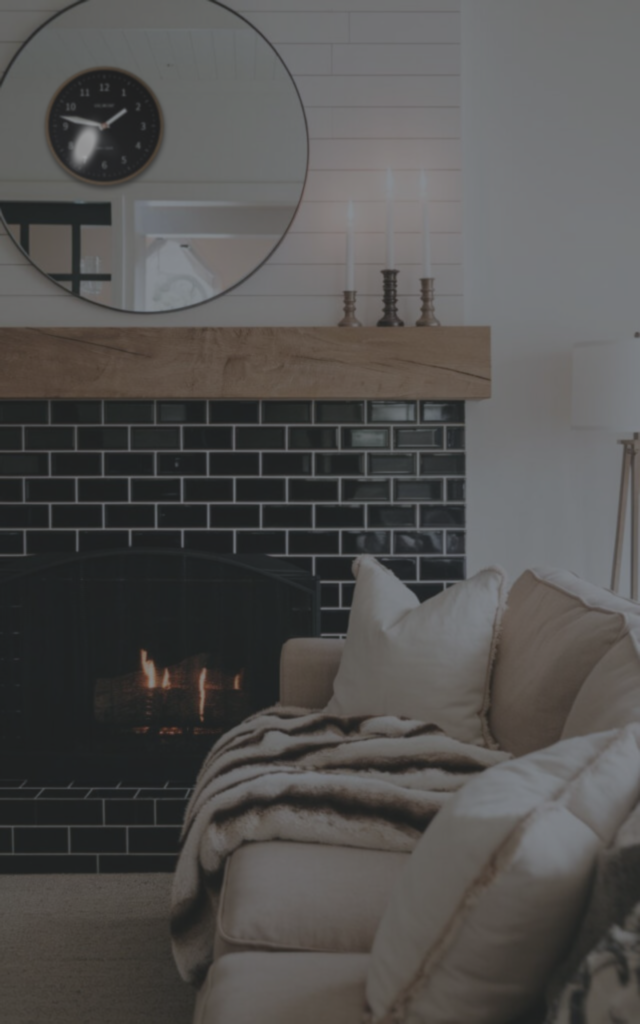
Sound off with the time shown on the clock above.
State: 1:47
